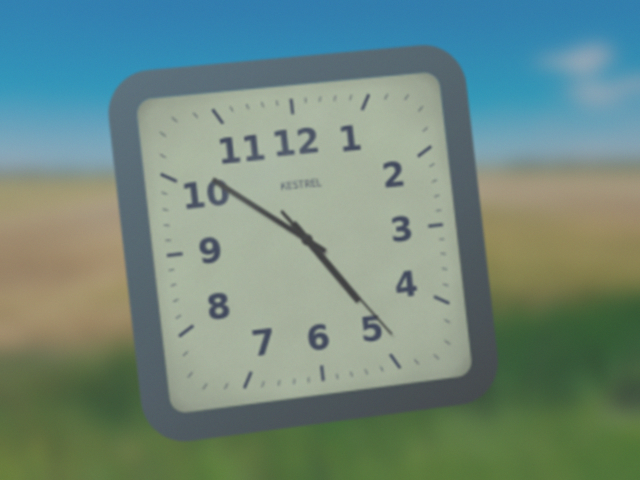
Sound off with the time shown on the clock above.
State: 4:51:24
